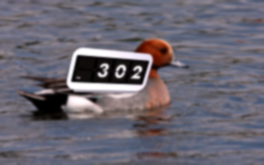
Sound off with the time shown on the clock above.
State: 3:02
